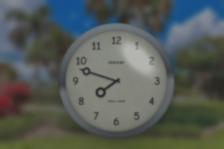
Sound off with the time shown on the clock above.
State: 7:48
